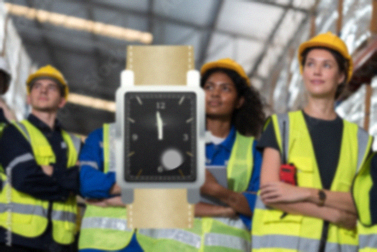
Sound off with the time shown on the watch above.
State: 11:59
